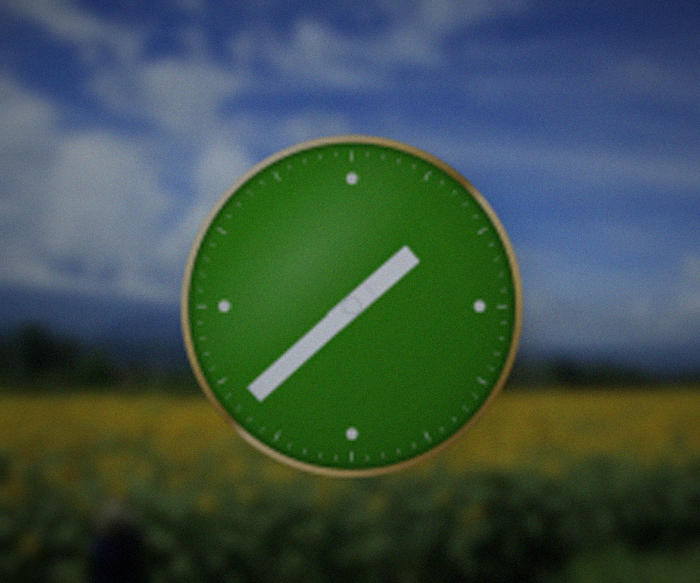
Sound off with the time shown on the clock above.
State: 1:38
